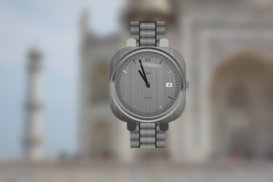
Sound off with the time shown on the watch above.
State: 10:57
